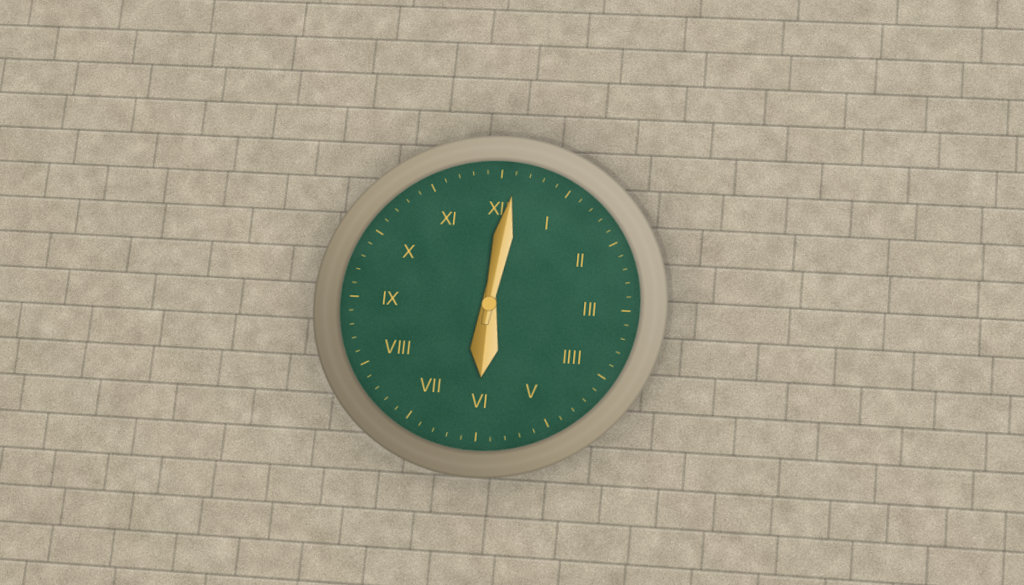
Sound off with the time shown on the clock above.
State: 6:01
